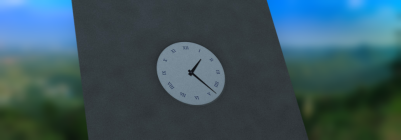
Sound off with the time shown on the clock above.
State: 1:23
